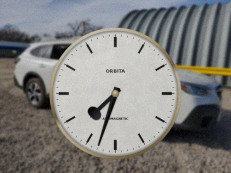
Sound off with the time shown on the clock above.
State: 7:33
